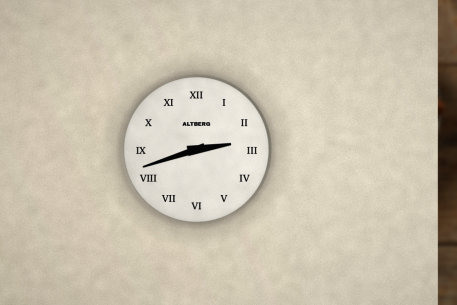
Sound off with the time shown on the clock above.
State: 2:42
